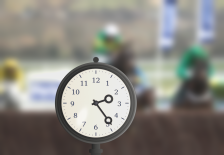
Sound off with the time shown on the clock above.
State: 2:24
